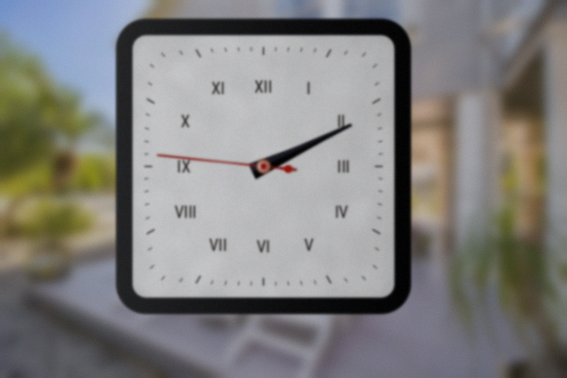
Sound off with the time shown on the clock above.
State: 2:10:46
